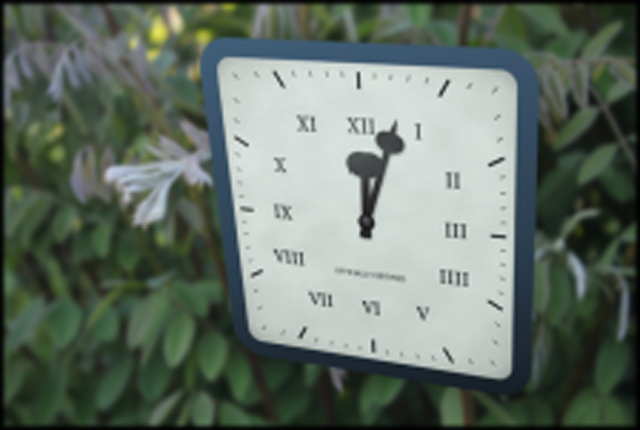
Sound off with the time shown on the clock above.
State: 12:03
